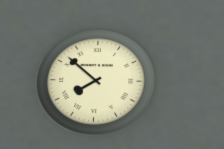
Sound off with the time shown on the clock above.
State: 7:52
